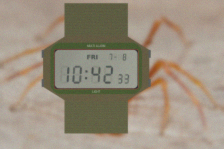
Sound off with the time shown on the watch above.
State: 10:42:33
